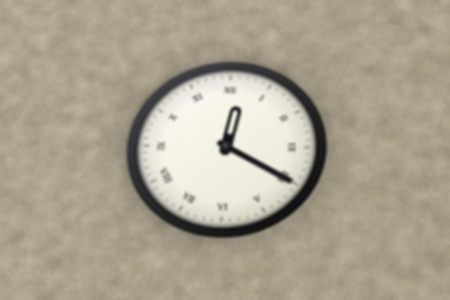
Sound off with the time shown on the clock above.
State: 12:20
